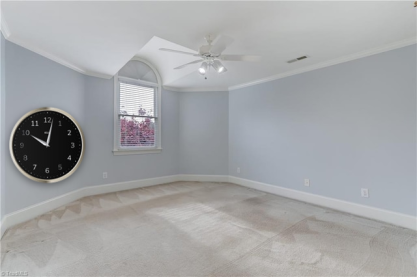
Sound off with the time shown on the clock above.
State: 10:02
